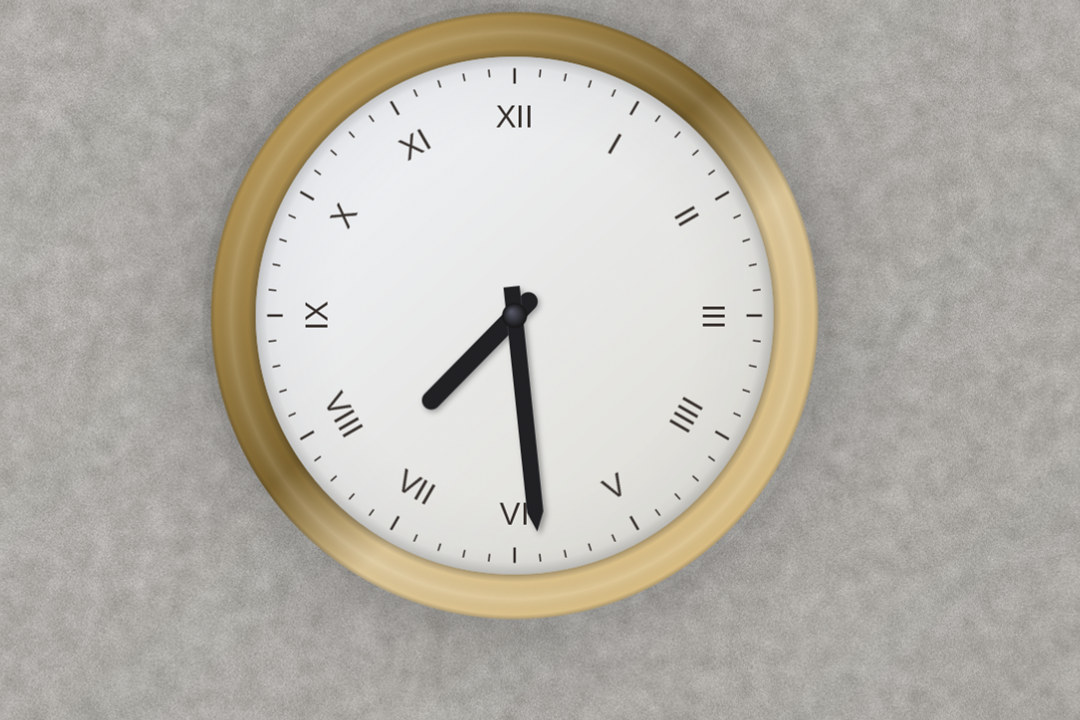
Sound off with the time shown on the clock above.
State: 7:29
